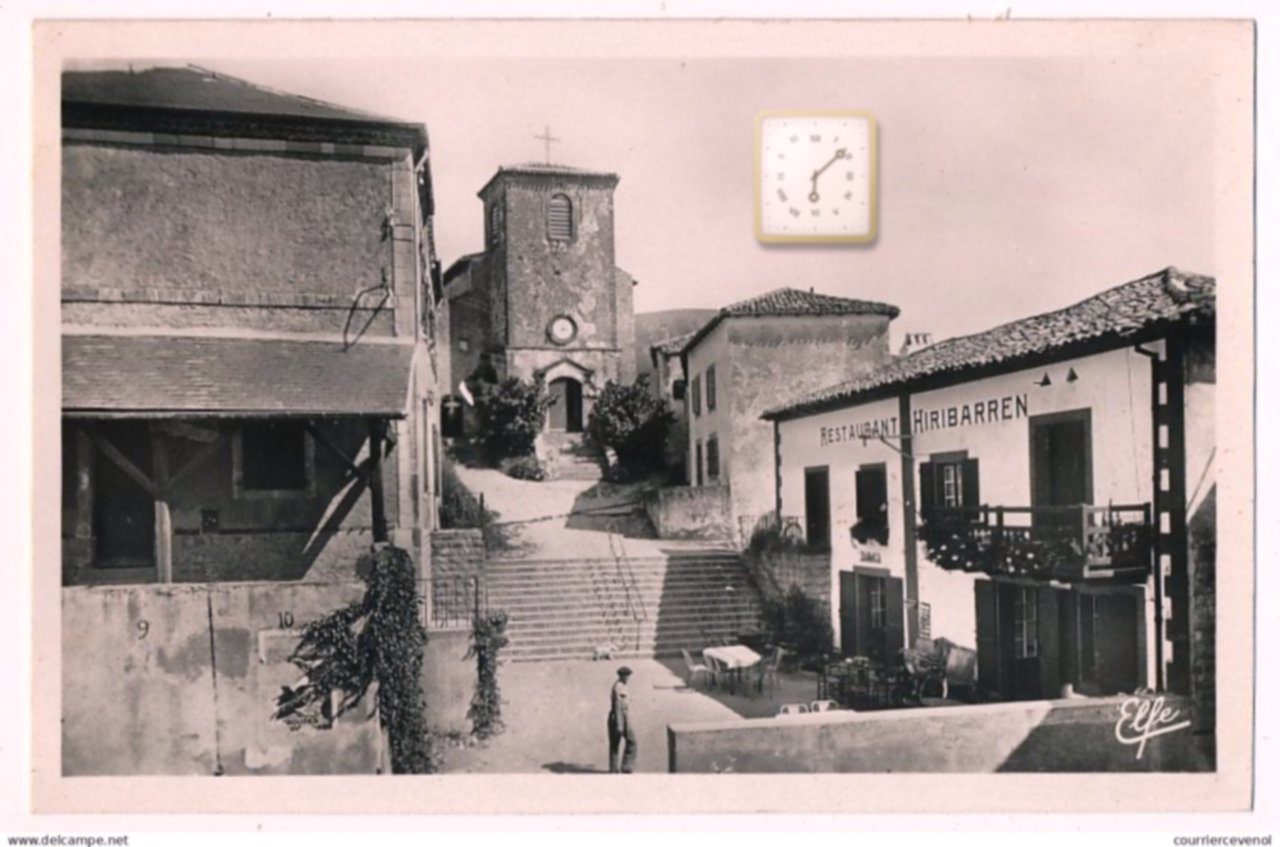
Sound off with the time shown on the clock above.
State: 6:08
